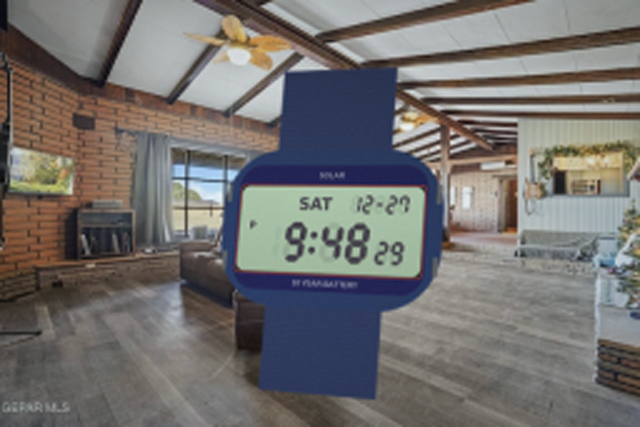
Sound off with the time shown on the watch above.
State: 9:48:29
